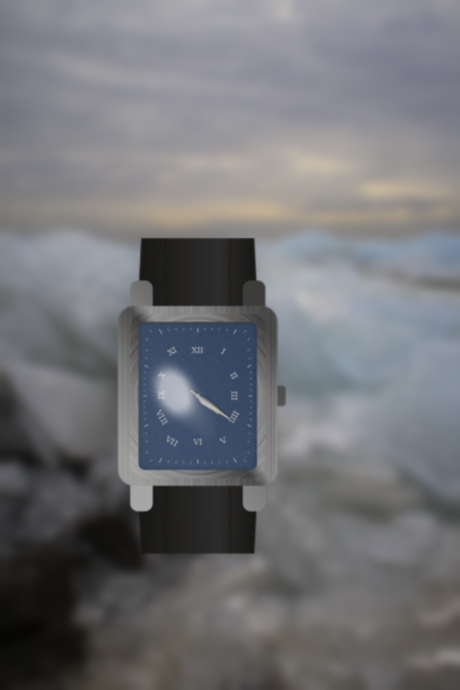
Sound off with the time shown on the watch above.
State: 4:21
